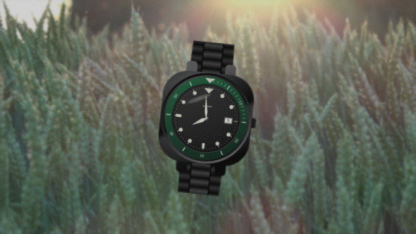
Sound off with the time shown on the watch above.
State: 7:59
